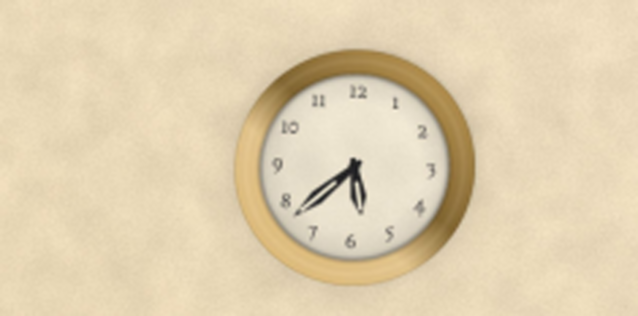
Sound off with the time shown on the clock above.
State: 5:38
